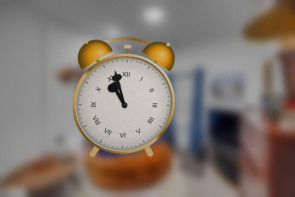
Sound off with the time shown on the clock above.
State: 10:57
